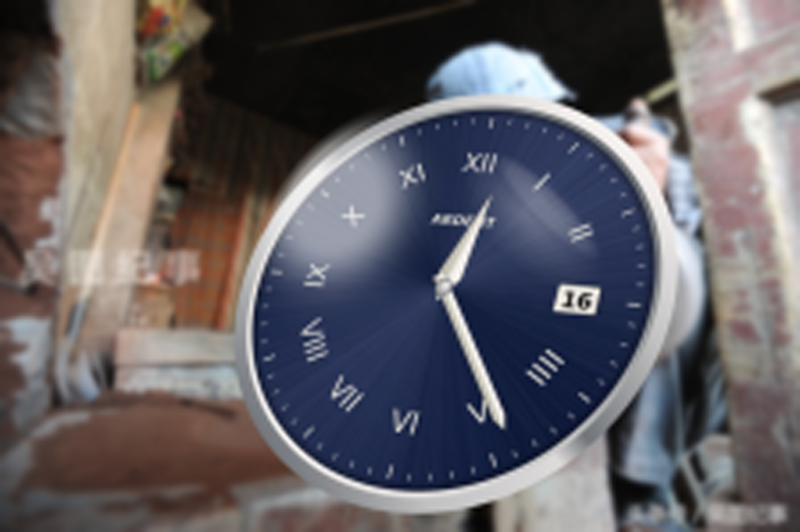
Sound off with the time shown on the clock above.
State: 12:24
